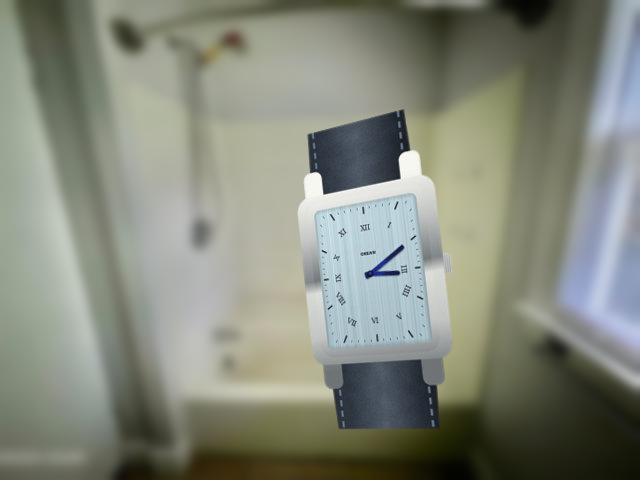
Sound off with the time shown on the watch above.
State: 3:10
